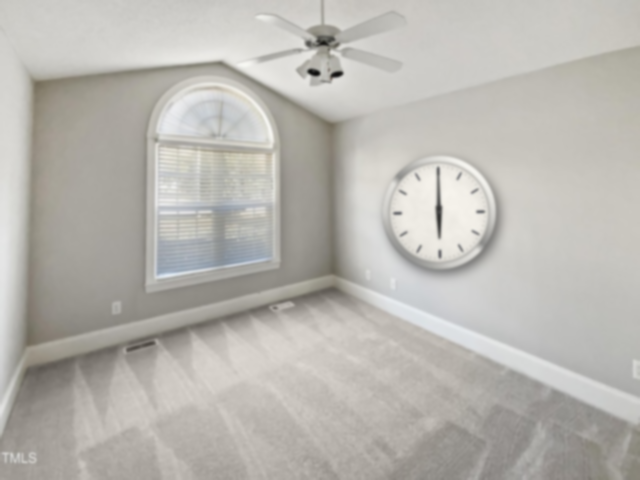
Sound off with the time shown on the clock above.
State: 6:00
